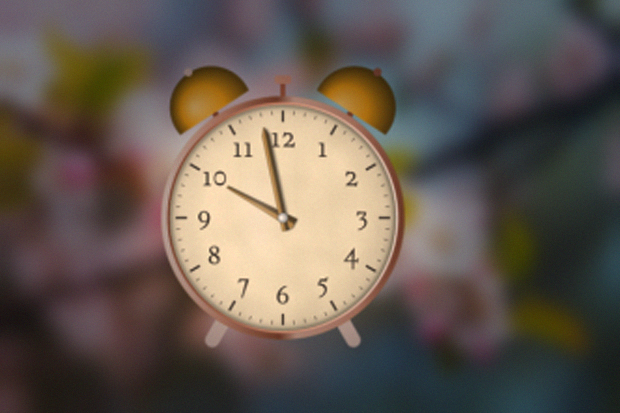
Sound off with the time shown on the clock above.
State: 9:58
